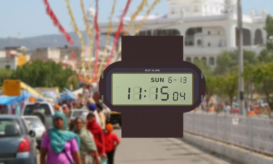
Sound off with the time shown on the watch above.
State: 11:15:04
